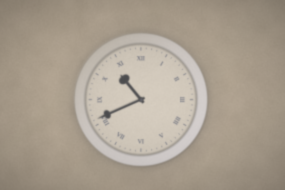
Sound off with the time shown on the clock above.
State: 10:41
